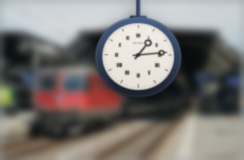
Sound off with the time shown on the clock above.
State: 1:14
